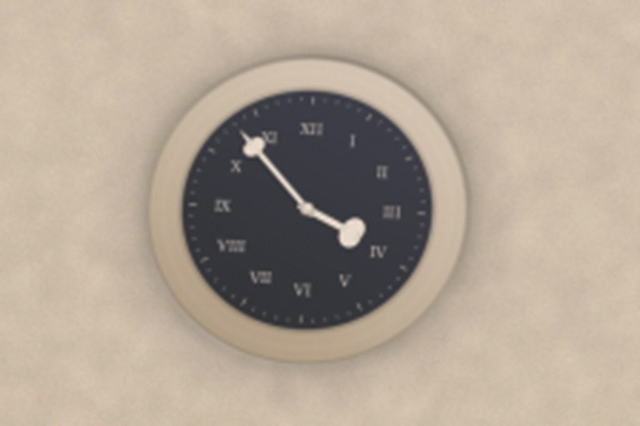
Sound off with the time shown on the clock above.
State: 3:53
